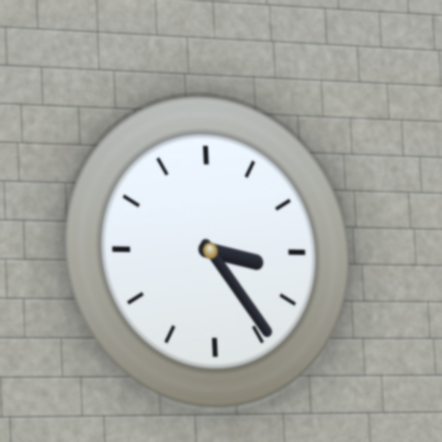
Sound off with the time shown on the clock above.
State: 3:24
